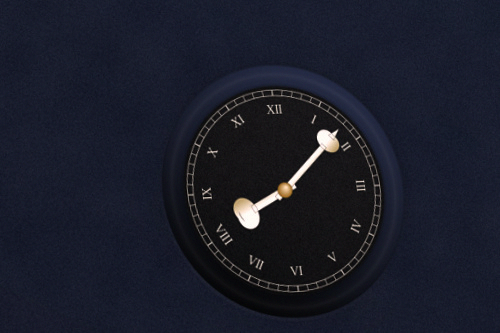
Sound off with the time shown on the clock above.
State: 8:08
